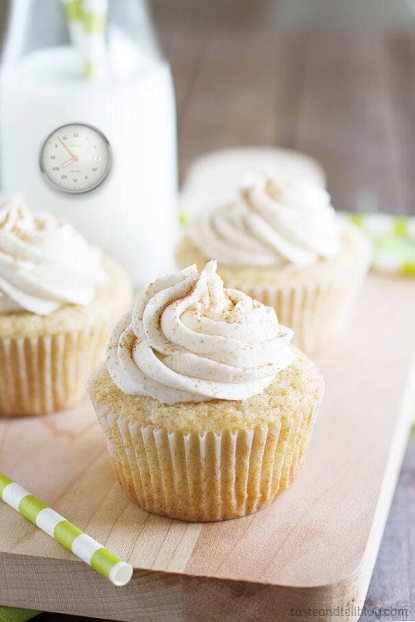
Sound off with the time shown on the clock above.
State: 7:53
